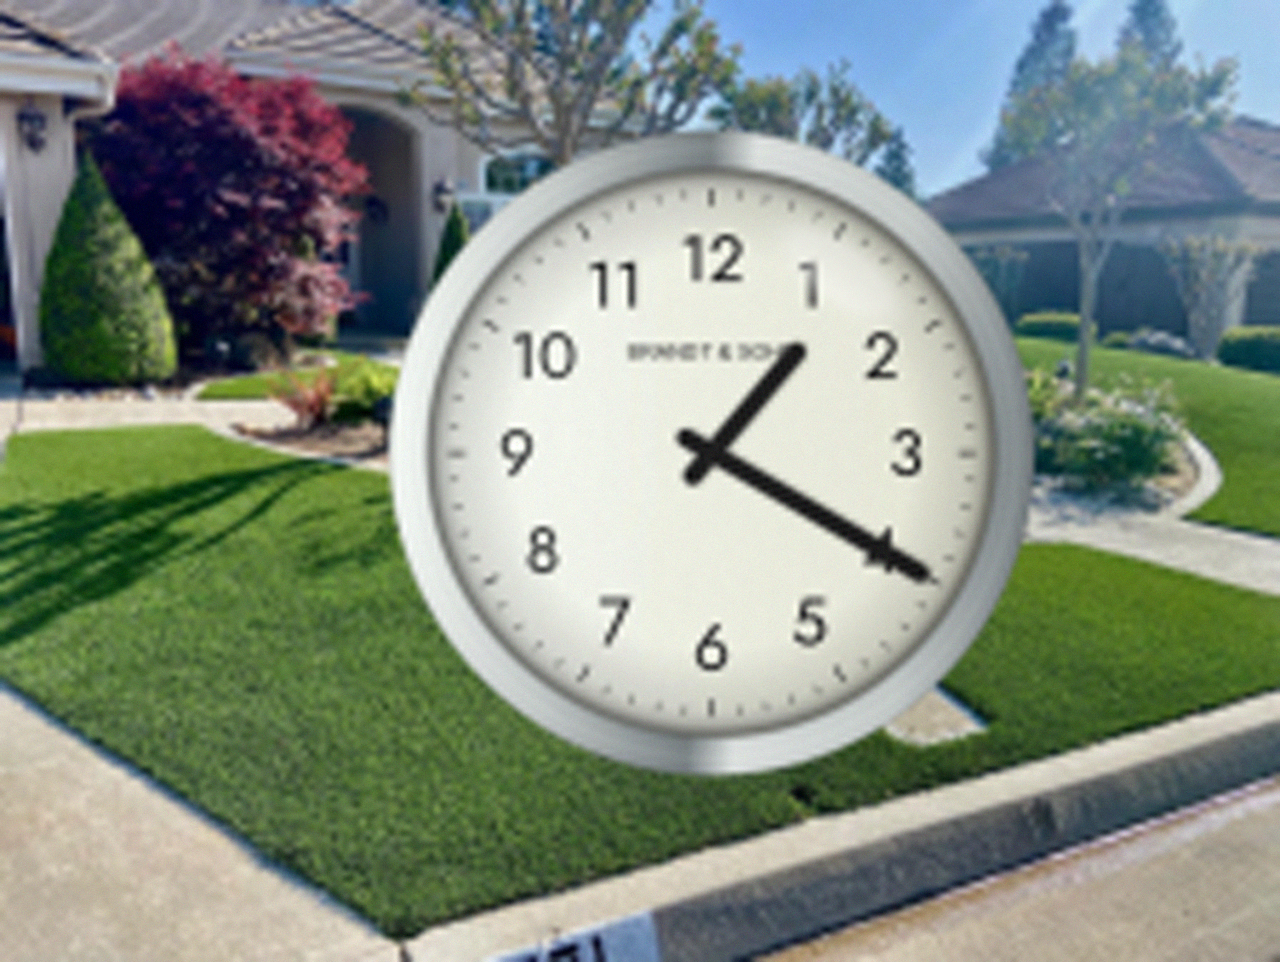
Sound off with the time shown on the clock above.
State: 1:20
